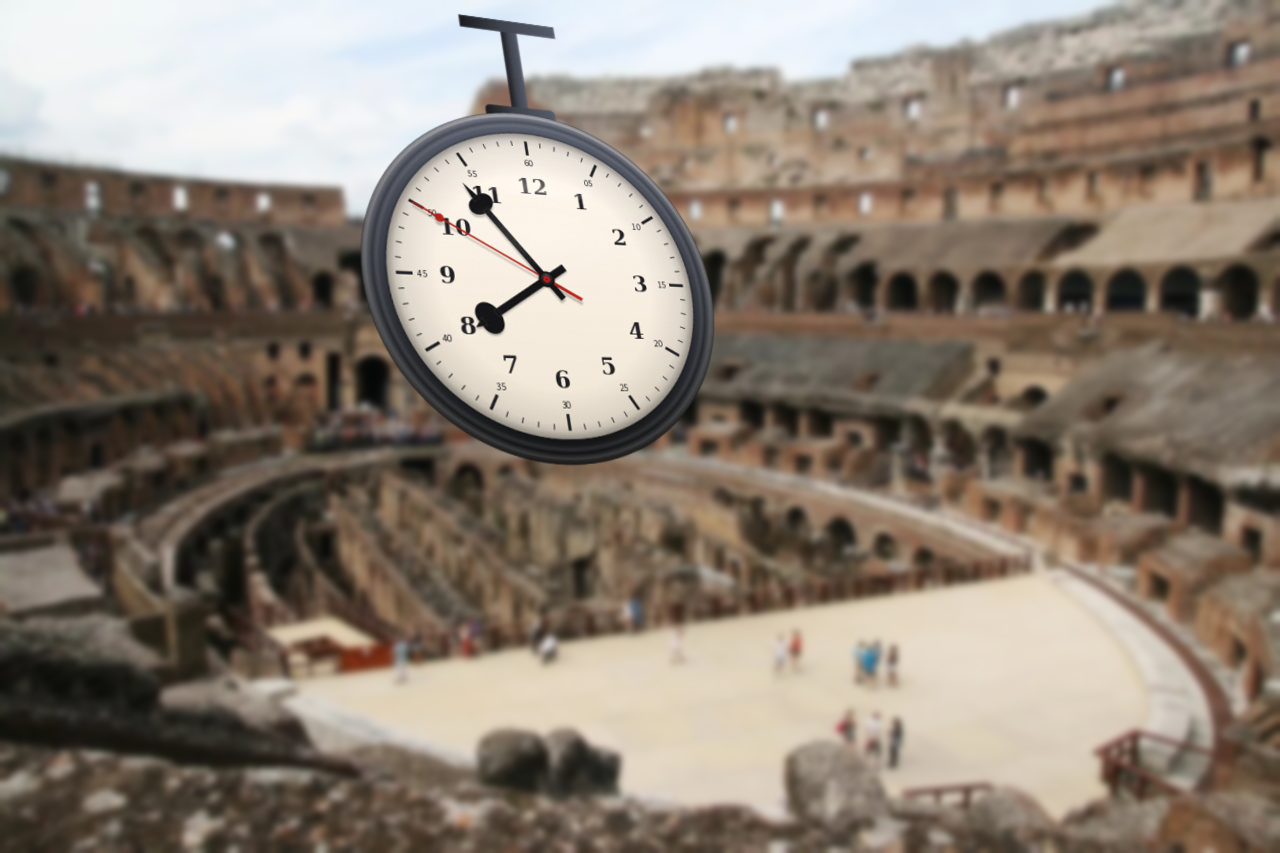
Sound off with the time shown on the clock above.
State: 7:53:50
